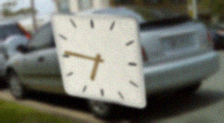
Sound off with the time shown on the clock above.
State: 6:46
